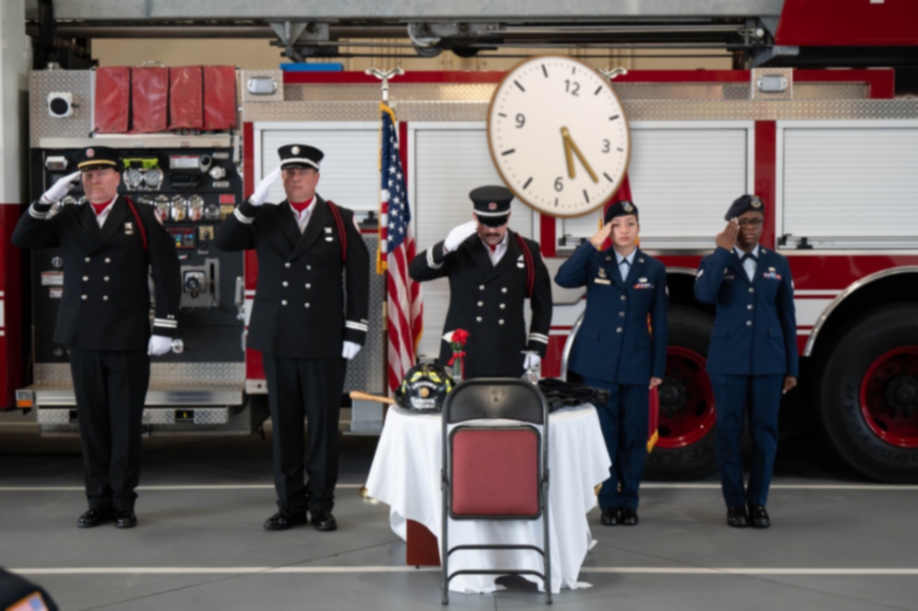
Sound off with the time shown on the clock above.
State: 5:22
